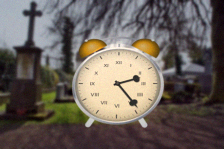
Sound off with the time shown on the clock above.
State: 2:24
